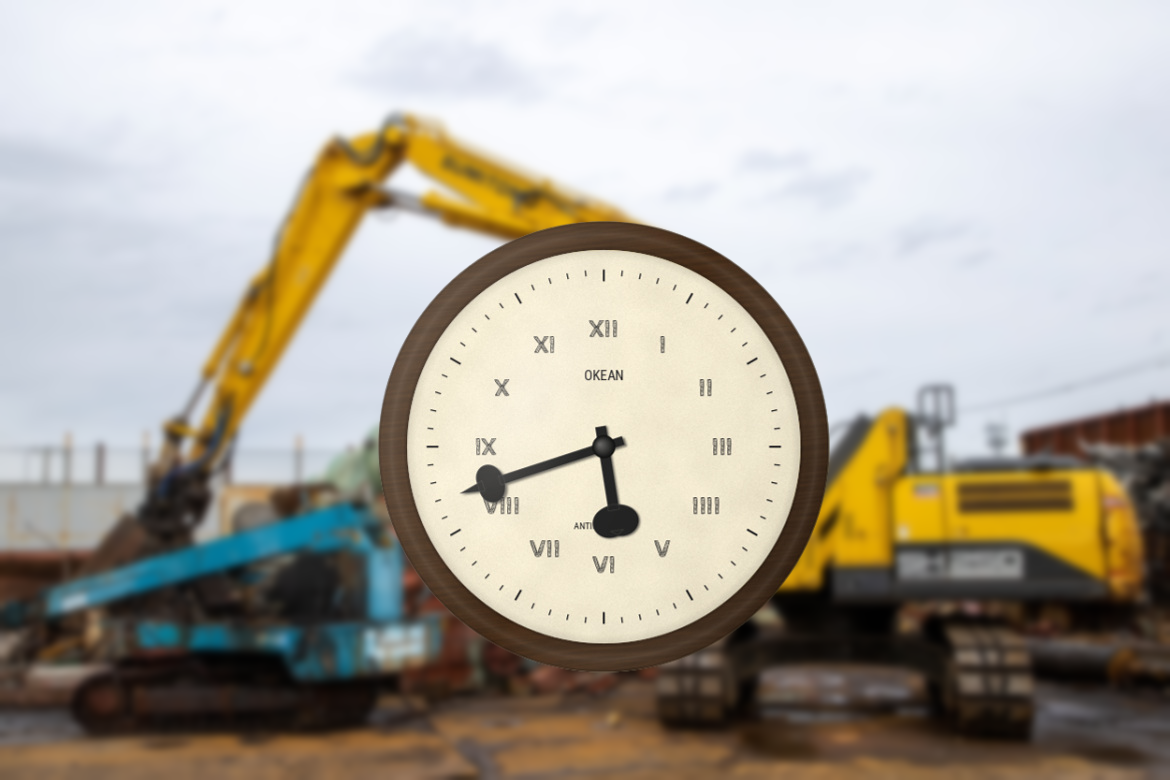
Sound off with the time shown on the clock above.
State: 5:42
